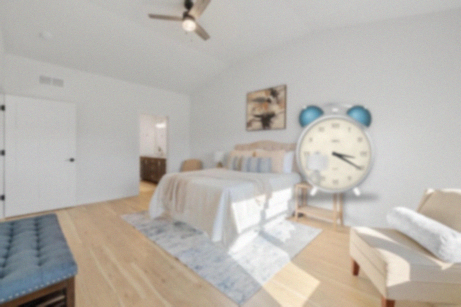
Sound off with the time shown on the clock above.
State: 3:20
